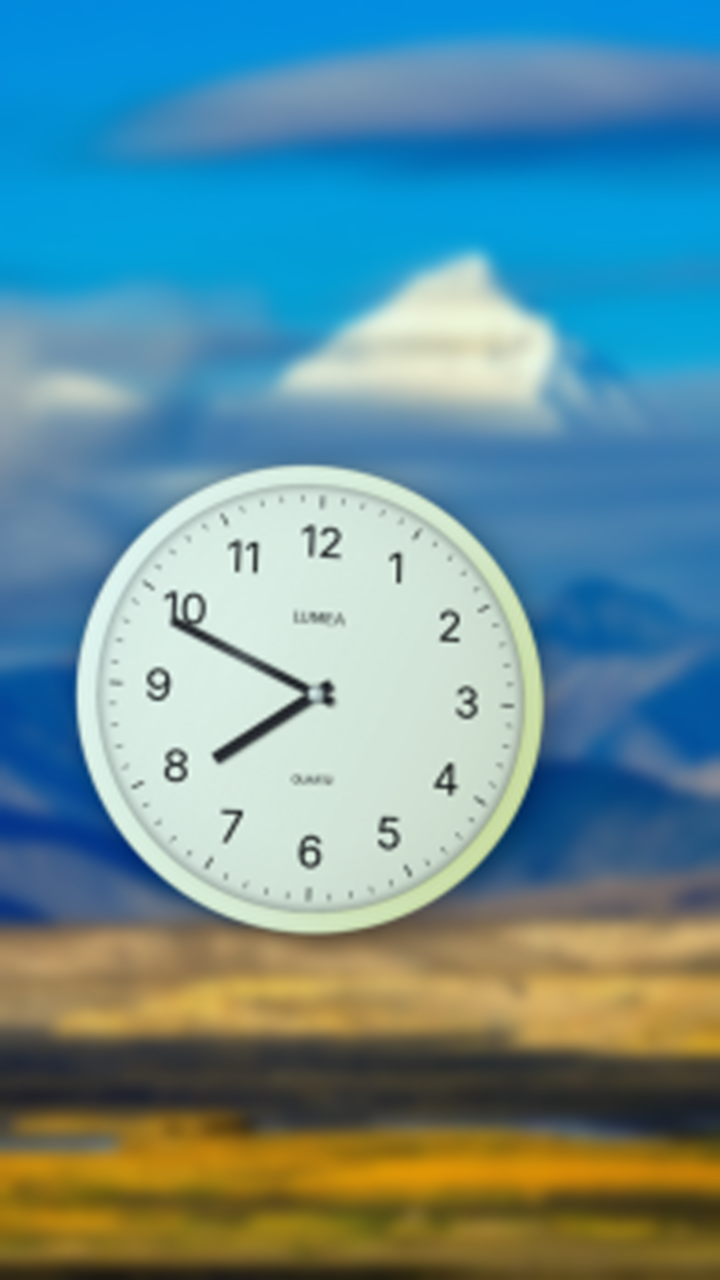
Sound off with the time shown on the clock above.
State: 7:49
